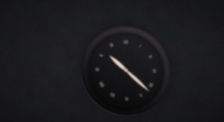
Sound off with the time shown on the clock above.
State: 10:22
